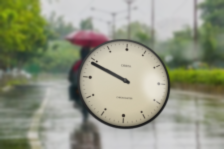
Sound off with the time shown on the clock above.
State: 9:49
